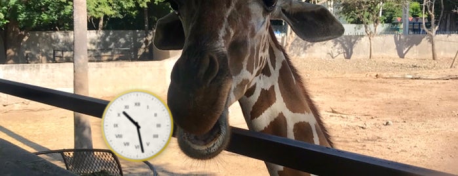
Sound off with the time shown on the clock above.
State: 10:28
